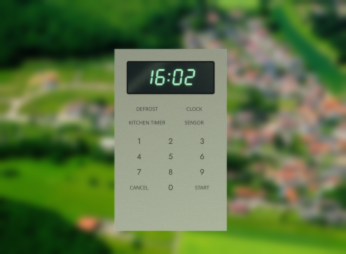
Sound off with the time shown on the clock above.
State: 16:02
